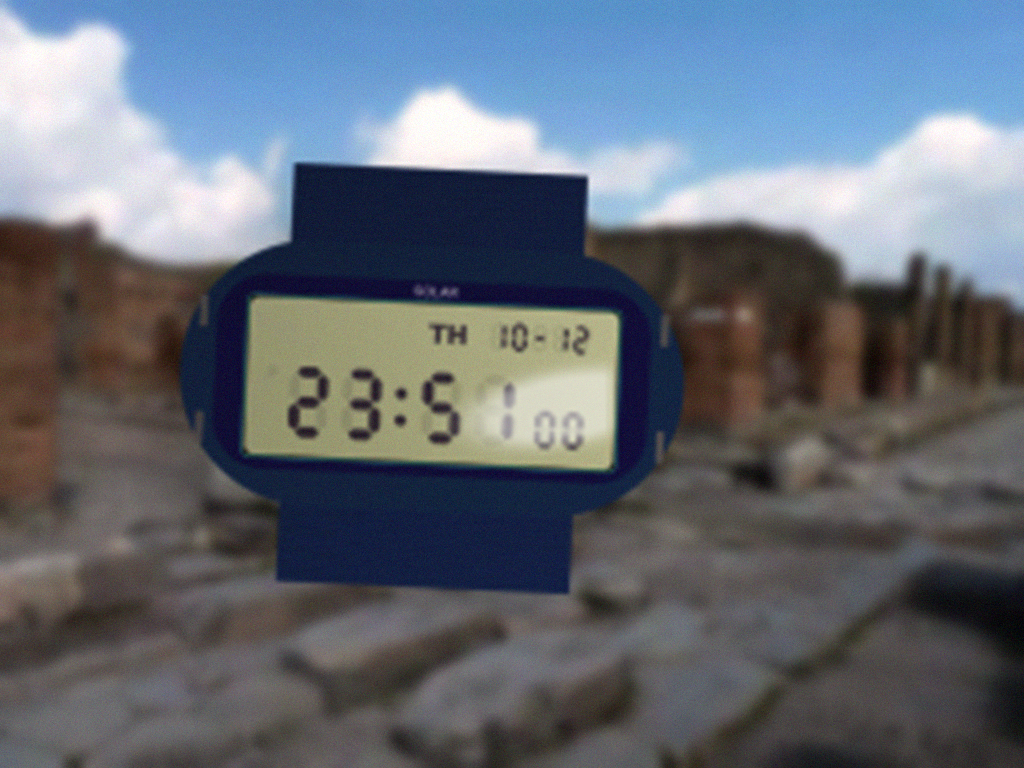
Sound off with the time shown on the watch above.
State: 23:51:00
